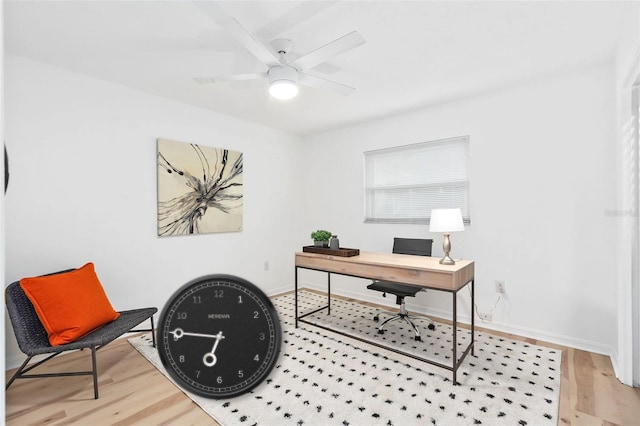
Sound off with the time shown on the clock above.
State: 6:46
